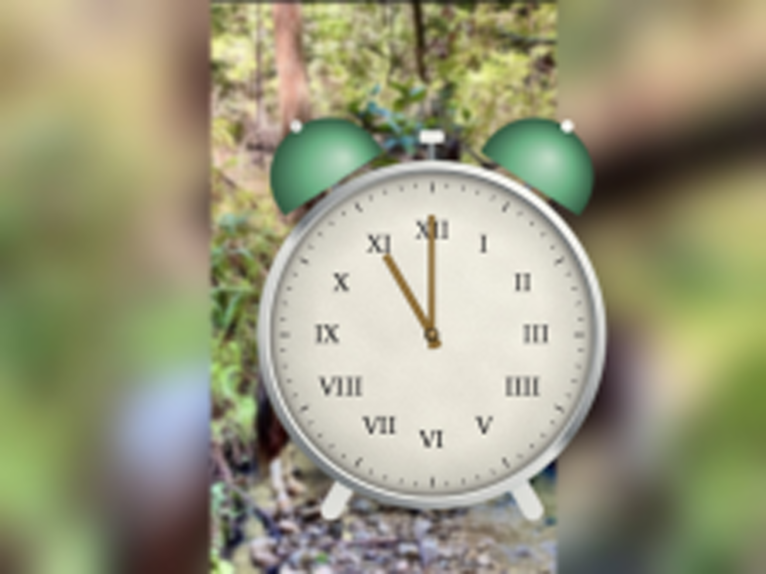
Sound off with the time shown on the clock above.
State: 11:00
